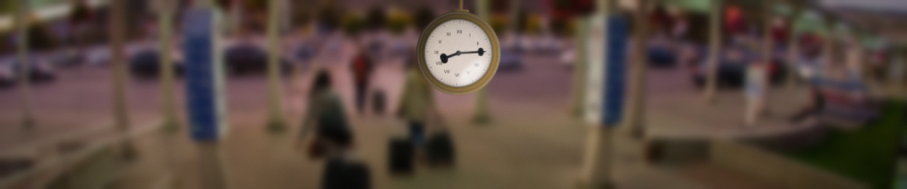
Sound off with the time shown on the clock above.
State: 8:14
